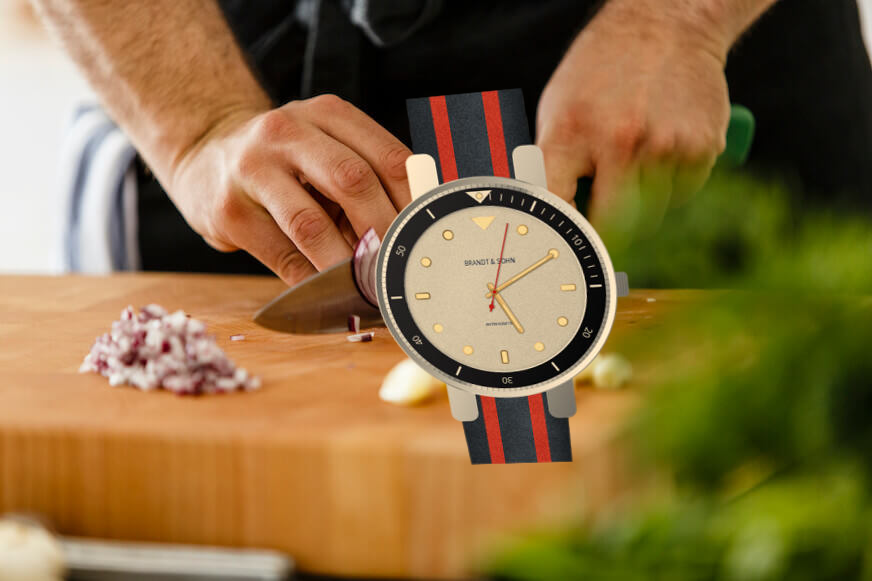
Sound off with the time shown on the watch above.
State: 5:10:03
